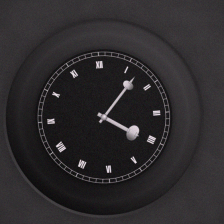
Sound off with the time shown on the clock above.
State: 4:07
